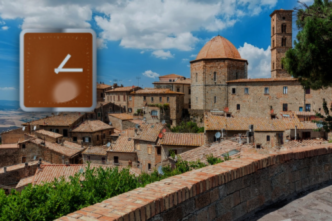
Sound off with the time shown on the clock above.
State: 1:15
